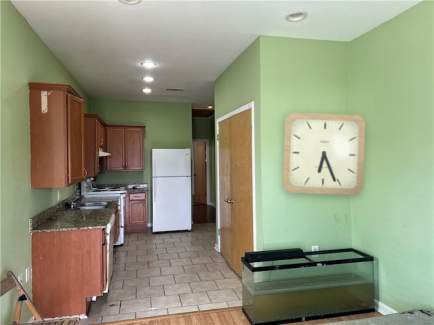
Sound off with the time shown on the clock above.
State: 6:26
